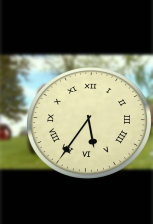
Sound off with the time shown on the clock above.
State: 5:35
